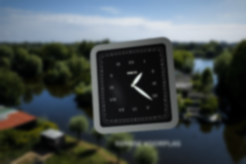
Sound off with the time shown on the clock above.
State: 1:22
